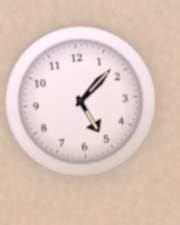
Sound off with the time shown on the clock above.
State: 5:08
